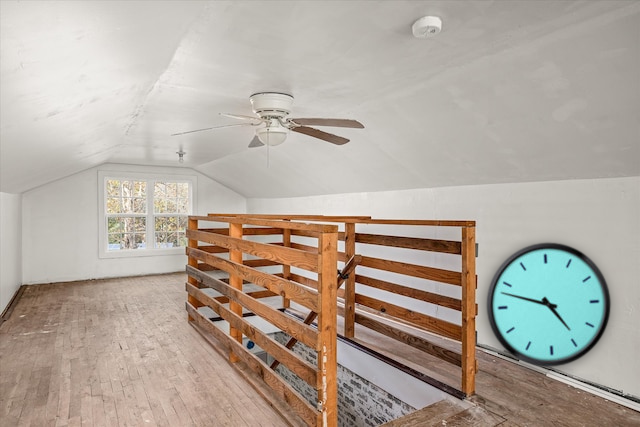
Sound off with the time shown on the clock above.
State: 4:48
